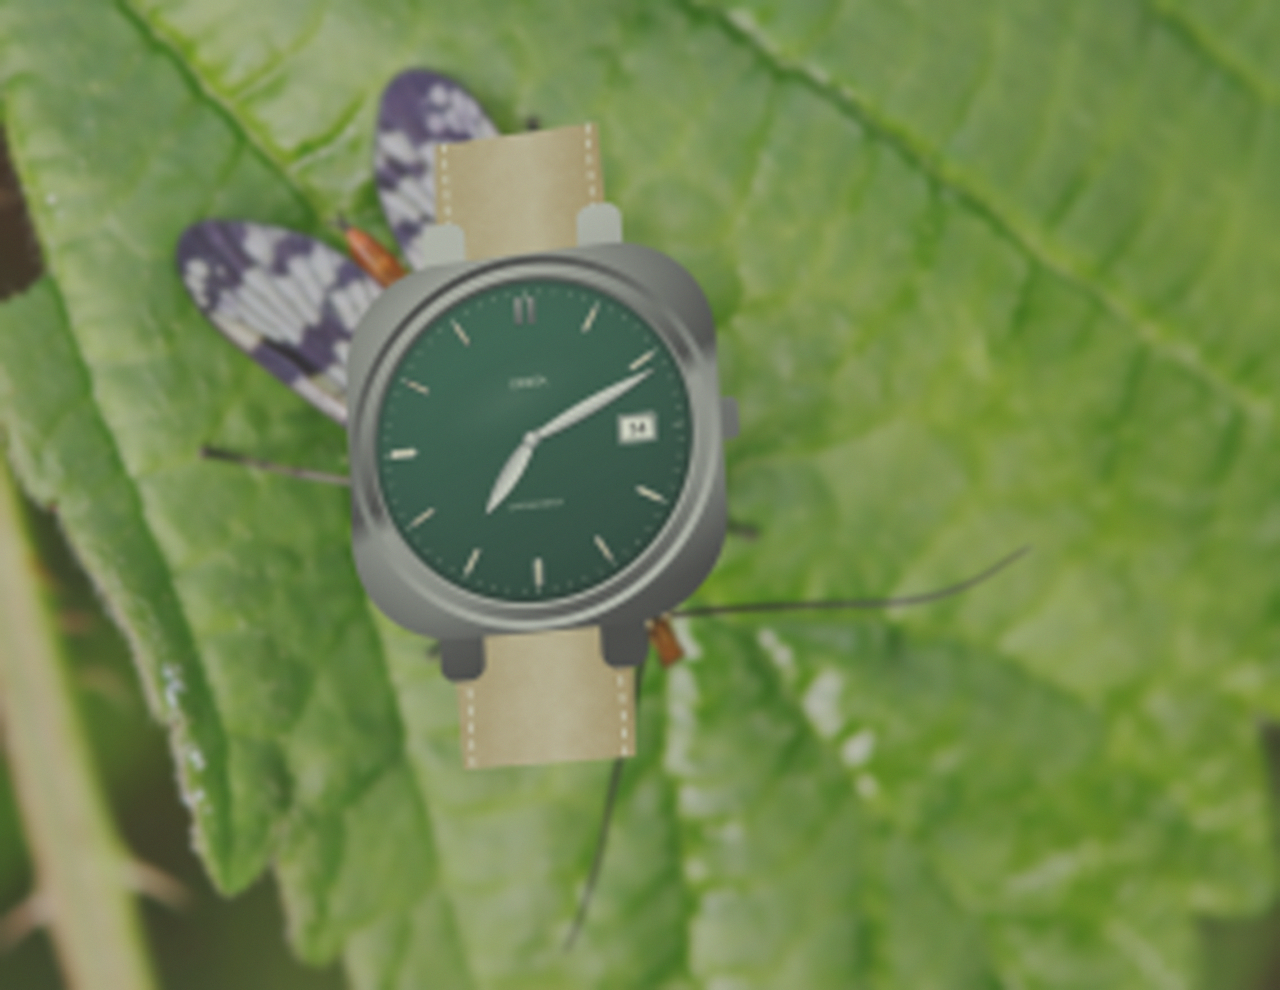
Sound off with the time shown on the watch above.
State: 7:11
